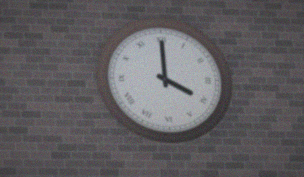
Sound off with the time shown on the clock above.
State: 4:00
